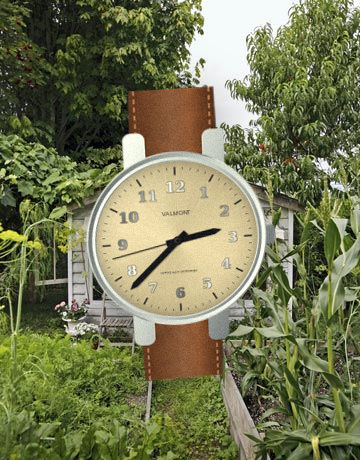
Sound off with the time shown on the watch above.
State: 2:37:43
